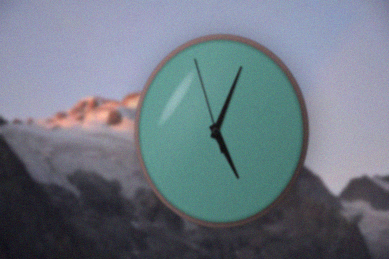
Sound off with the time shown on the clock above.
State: 5:03:57
